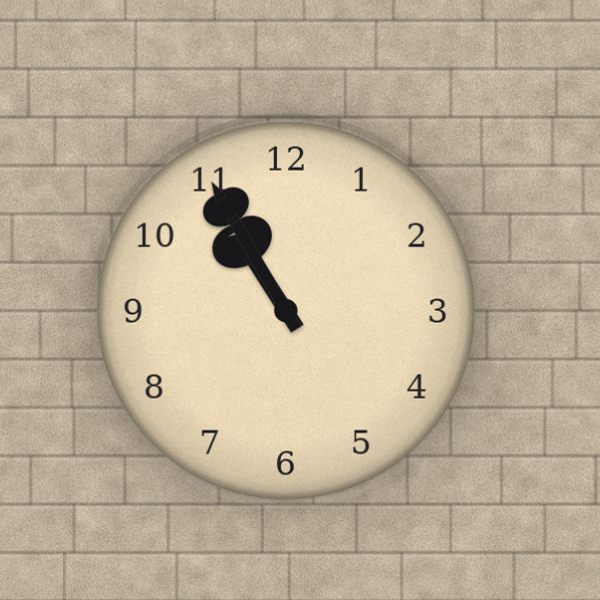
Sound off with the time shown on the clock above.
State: 10:55
